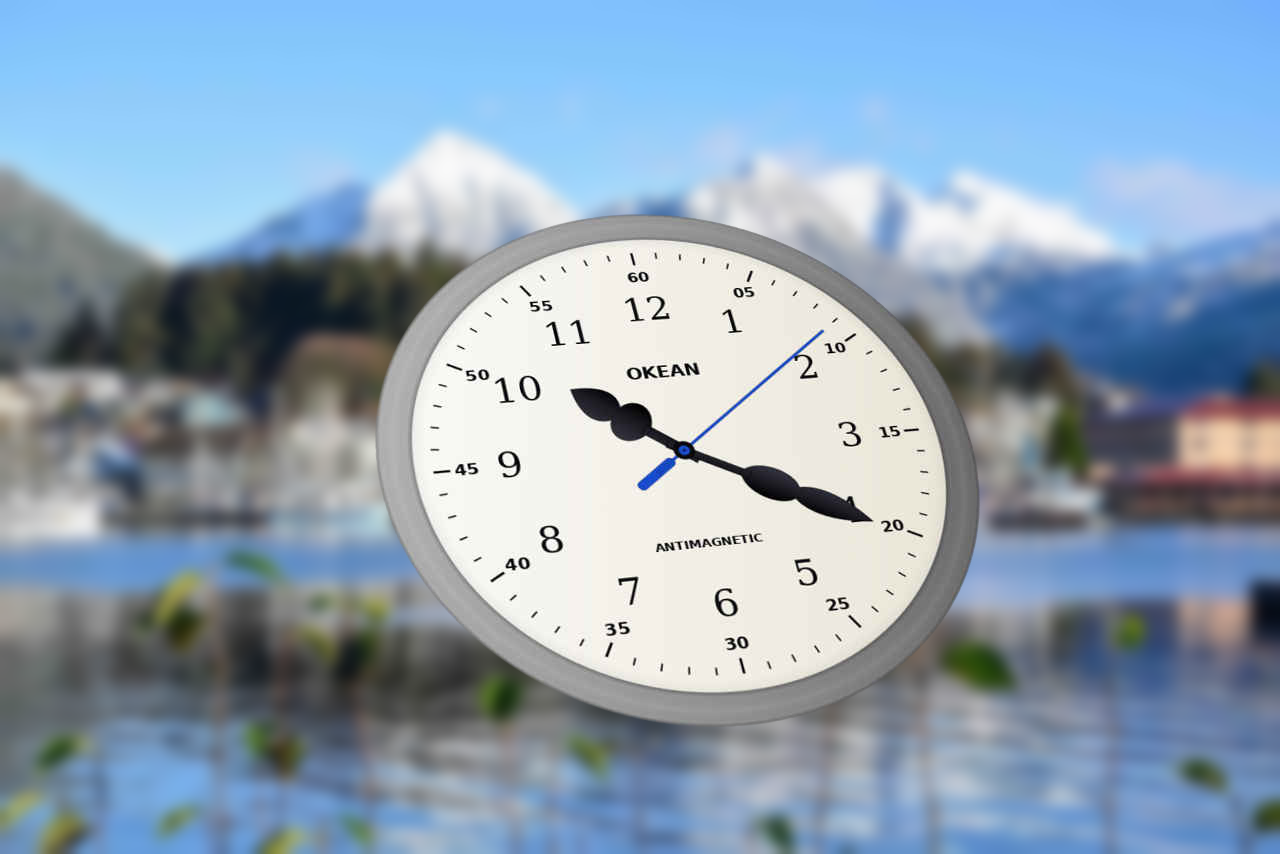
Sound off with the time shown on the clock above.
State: 10:20:09
